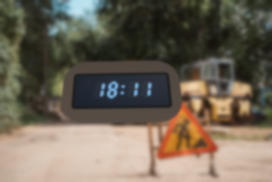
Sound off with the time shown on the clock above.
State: 18:11
